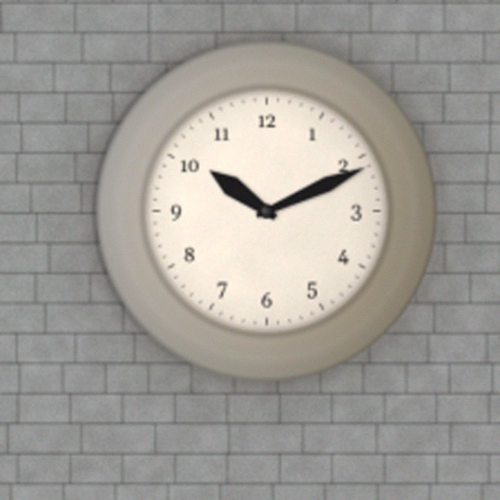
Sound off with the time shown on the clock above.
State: 10:11
